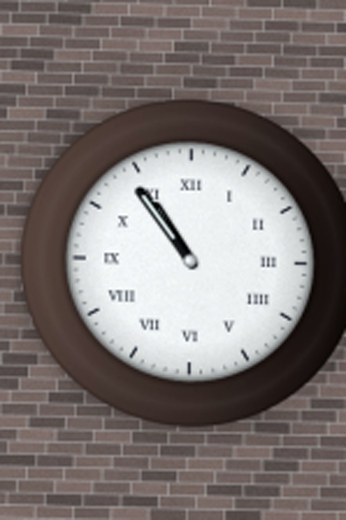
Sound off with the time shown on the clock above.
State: 10:54
